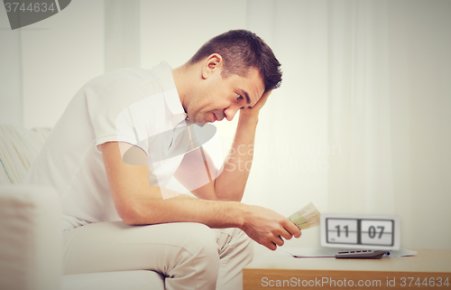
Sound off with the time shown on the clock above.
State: 11:07
